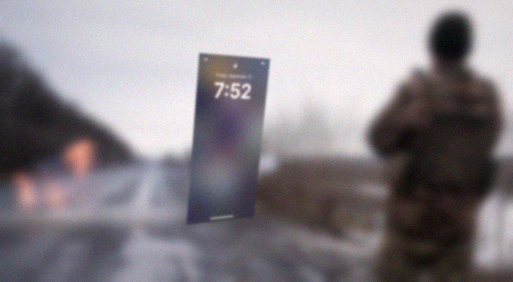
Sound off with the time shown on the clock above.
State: 7:52
